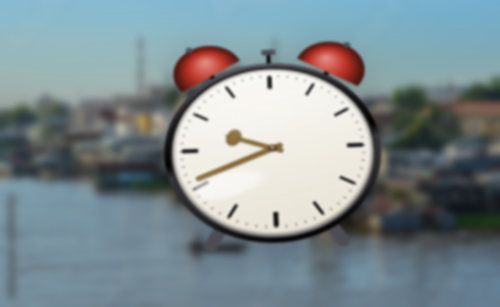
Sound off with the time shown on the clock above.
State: 9:41
